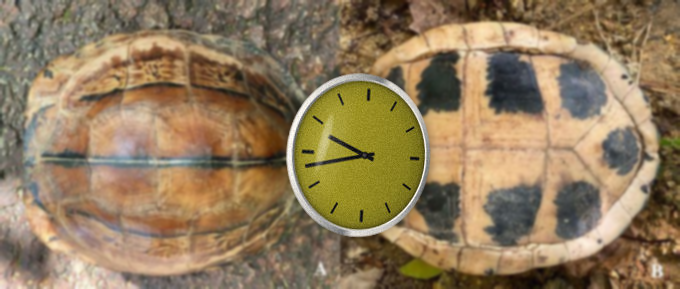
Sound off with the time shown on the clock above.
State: 9:43
